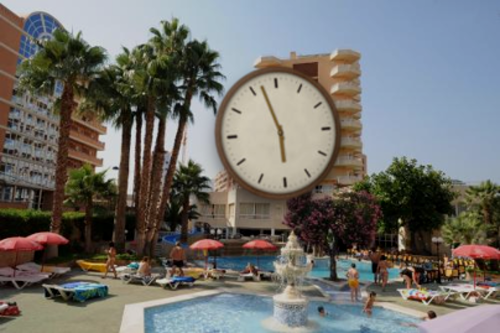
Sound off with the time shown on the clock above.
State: 5:57
